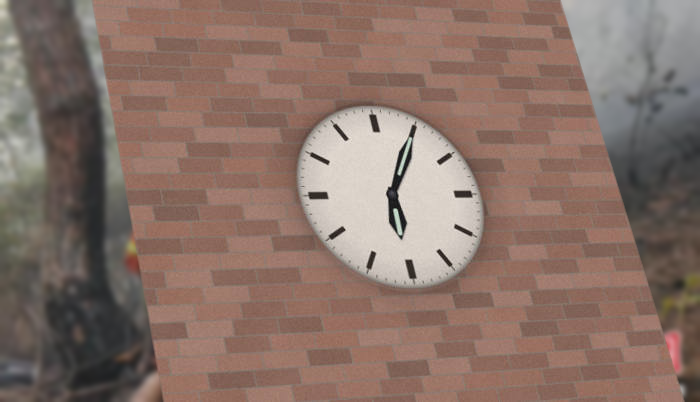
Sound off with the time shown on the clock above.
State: 6:05
